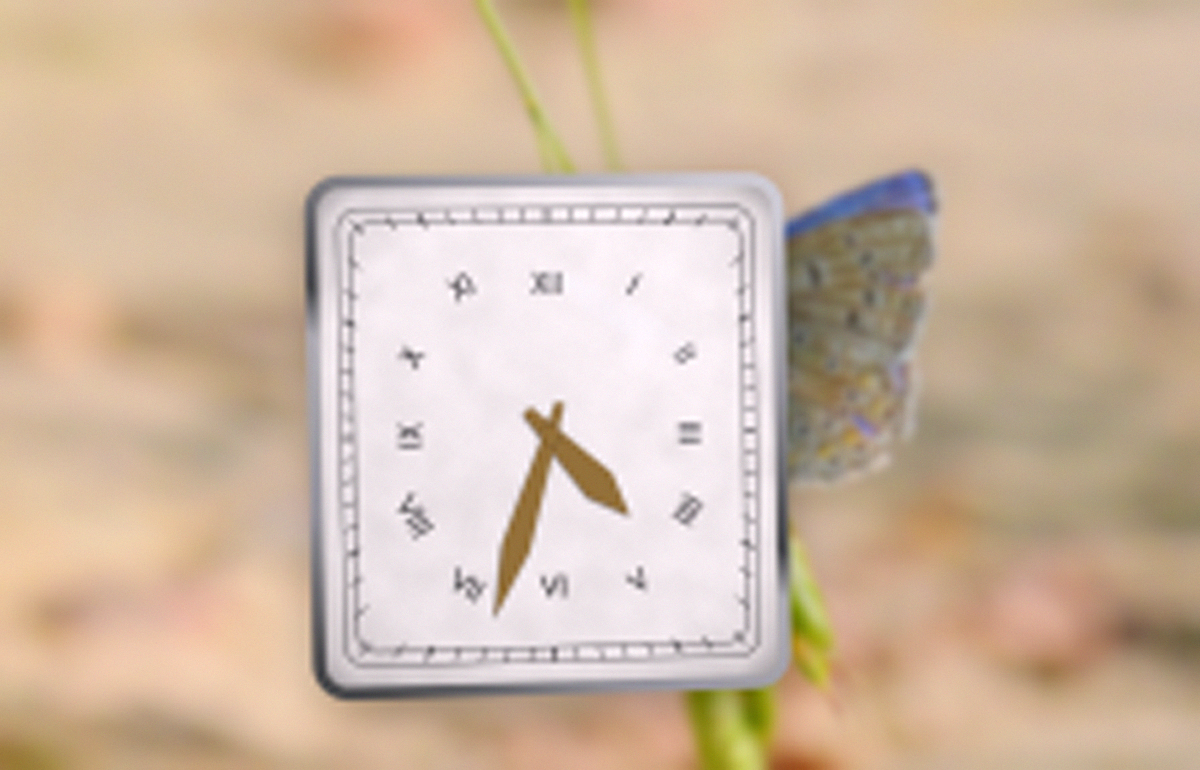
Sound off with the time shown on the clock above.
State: 4:33
